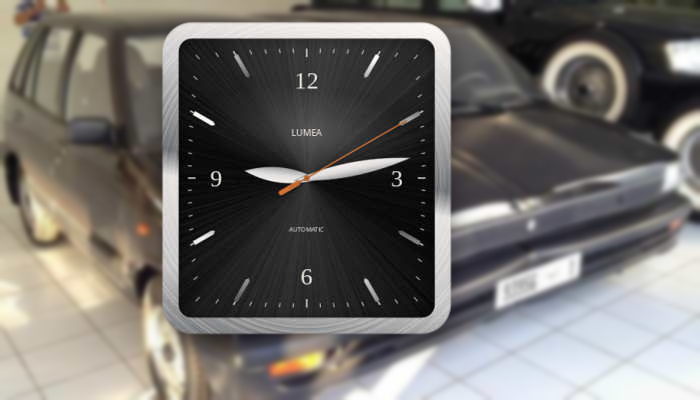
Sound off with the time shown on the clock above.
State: 9:13:10
